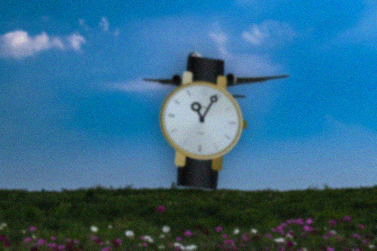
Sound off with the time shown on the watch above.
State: 11:04
